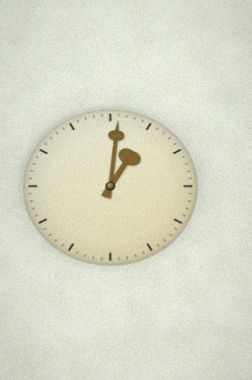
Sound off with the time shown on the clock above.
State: 1:01
